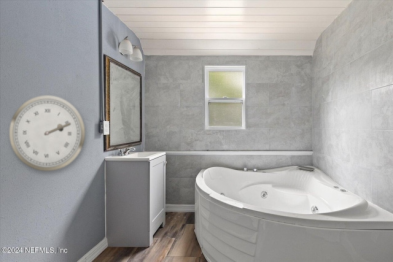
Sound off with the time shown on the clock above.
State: 2:11
